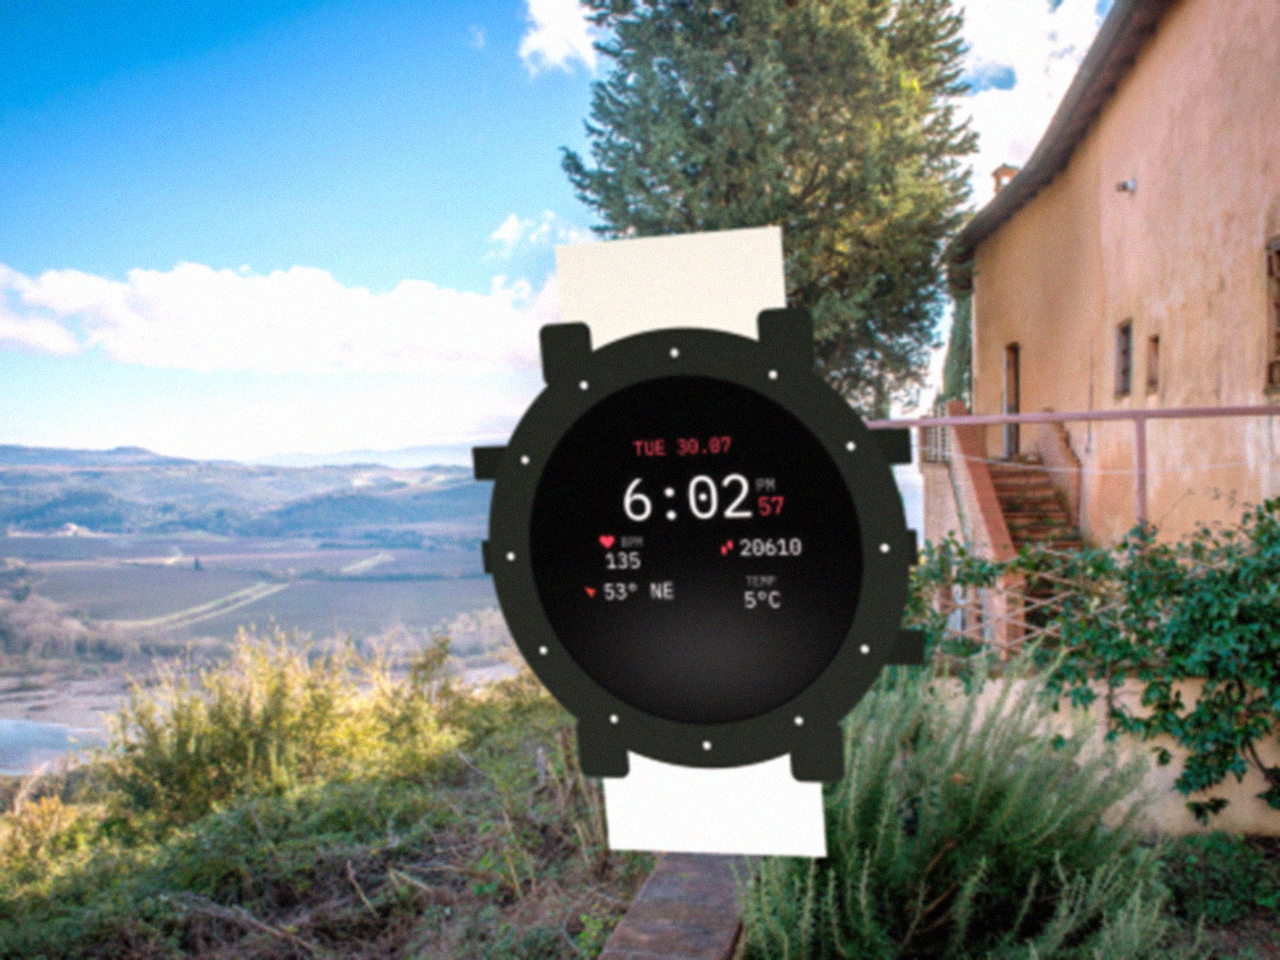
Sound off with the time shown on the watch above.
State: 6:02:57
